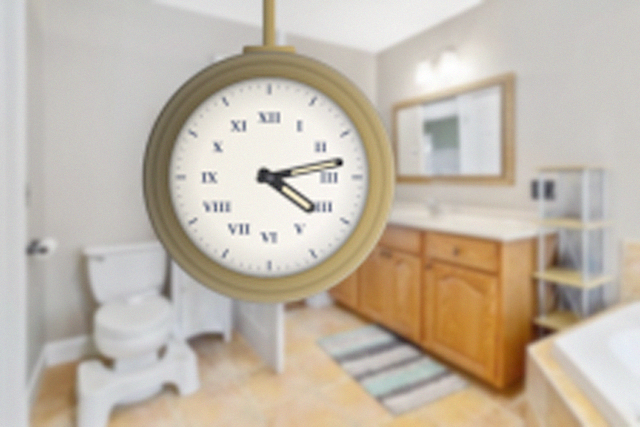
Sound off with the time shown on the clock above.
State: 4:13
